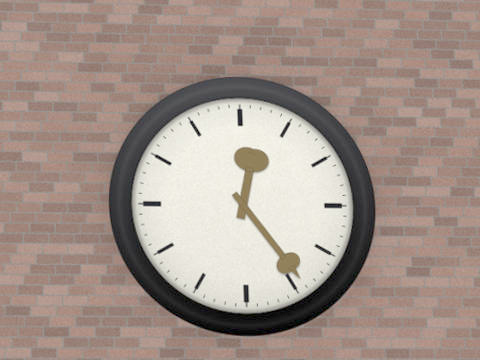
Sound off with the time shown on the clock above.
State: 12:24
